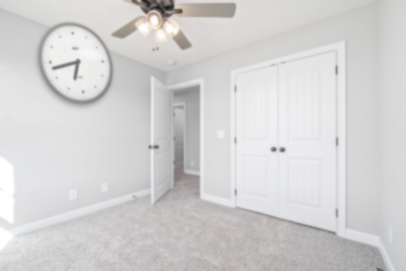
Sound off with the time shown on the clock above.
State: 6:43
